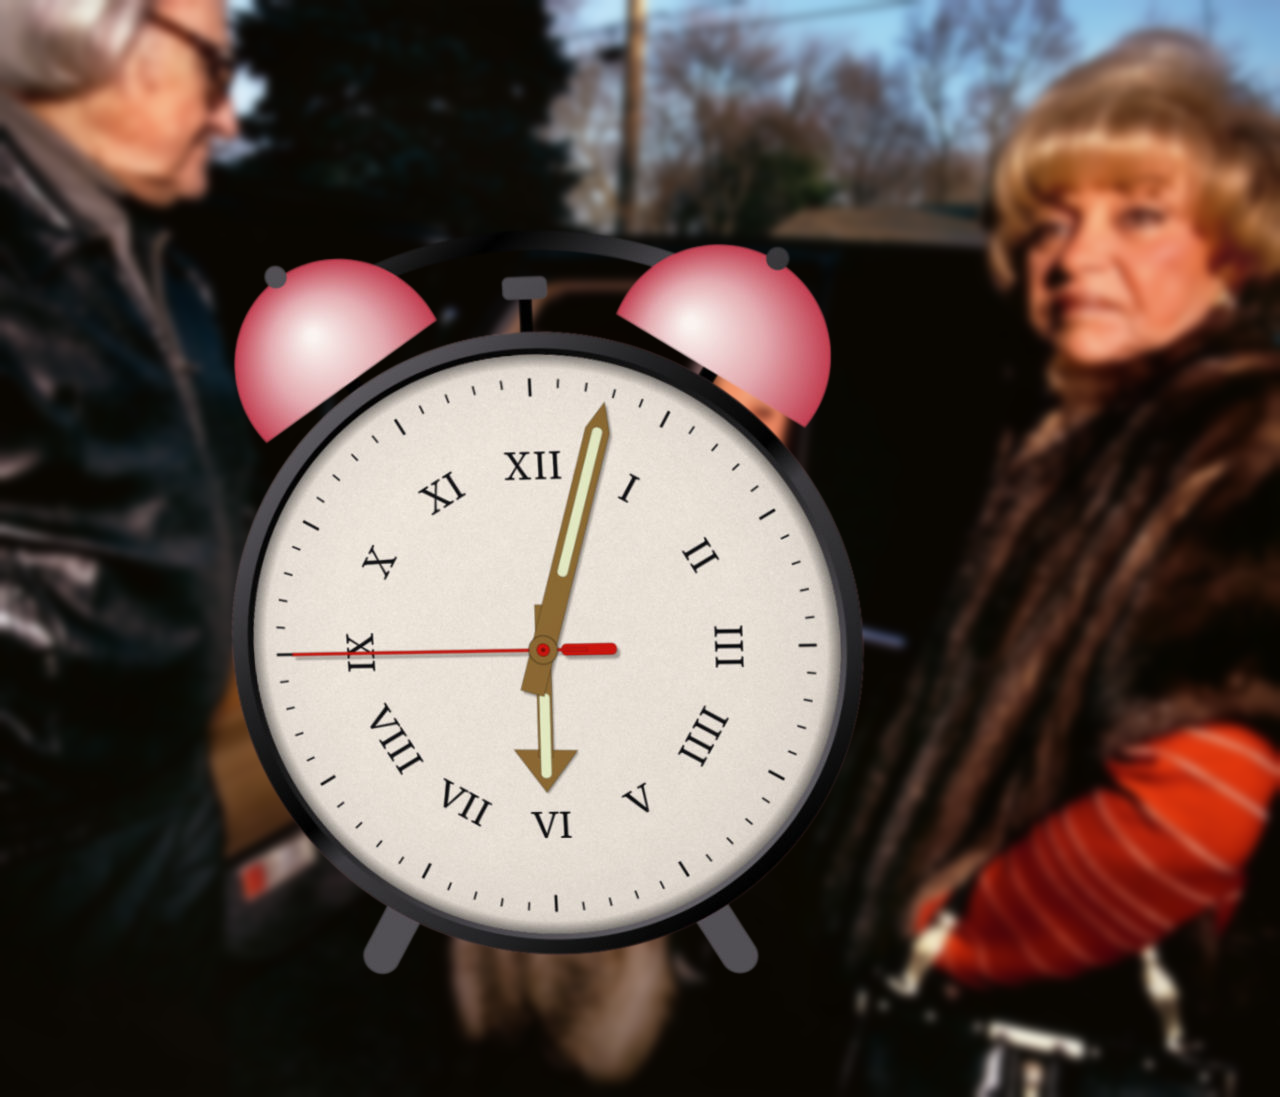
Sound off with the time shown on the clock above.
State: 6:02:45
